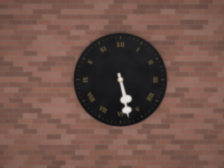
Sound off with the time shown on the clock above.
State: 5:28
